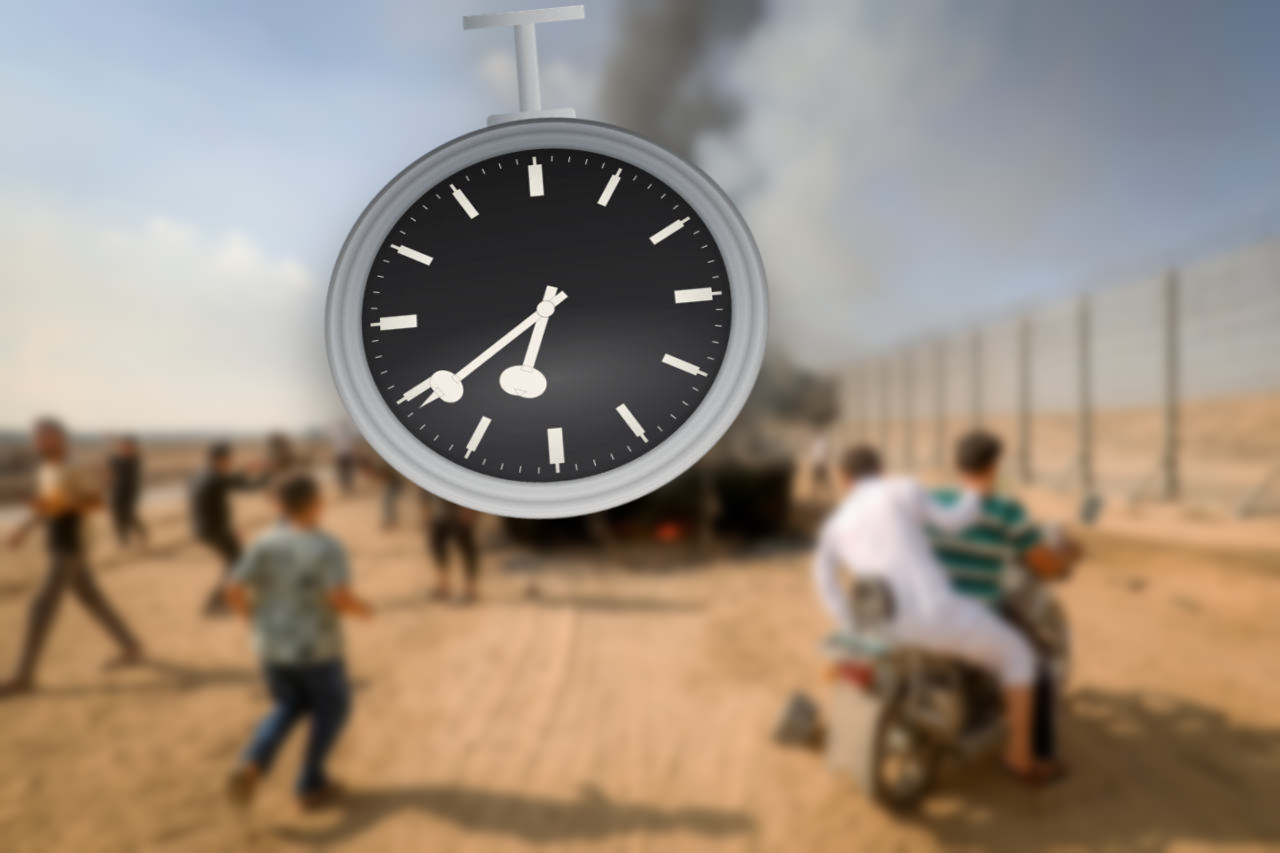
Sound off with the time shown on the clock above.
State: 6:39
